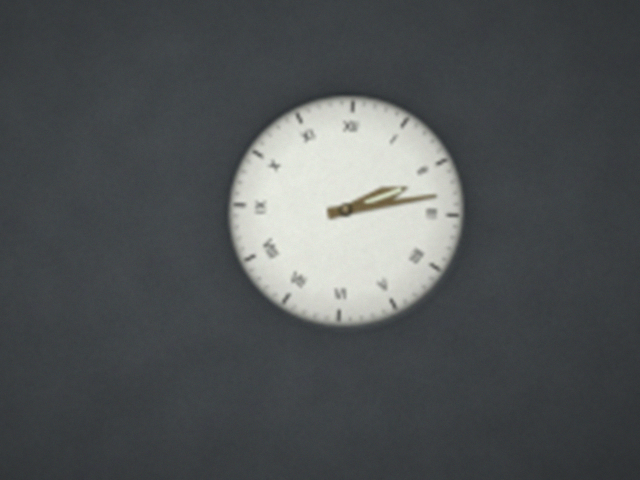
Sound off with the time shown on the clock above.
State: 2:13
